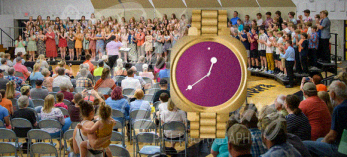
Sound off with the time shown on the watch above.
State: 12:39
